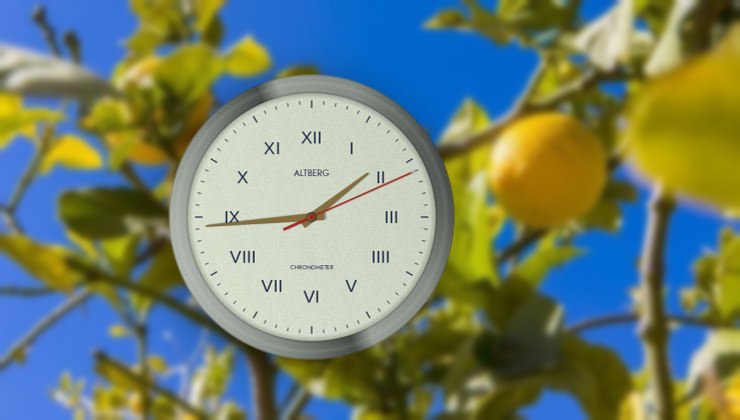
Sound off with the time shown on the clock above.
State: 1:44:11
